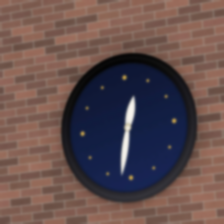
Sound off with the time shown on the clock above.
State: 12:32
